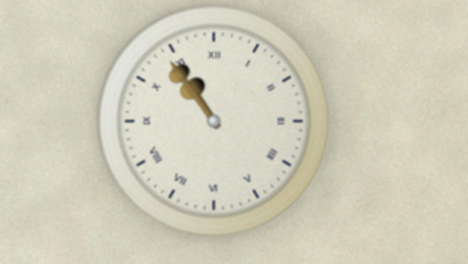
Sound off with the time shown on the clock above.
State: 10:54
